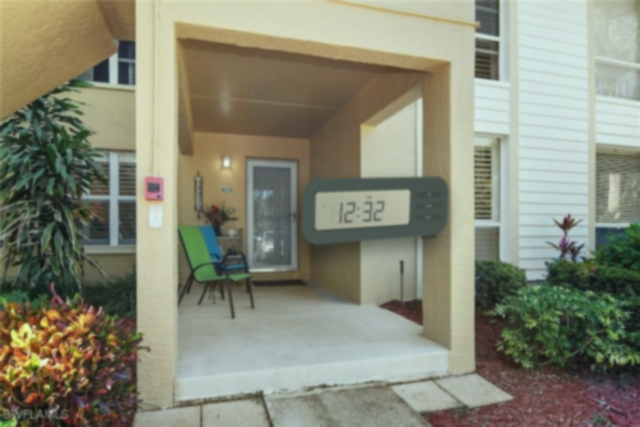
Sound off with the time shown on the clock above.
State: 12:32
